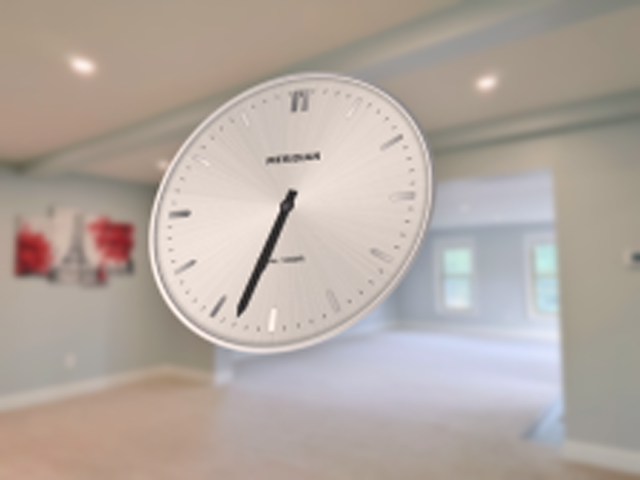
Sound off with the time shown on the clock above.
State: 6:33
